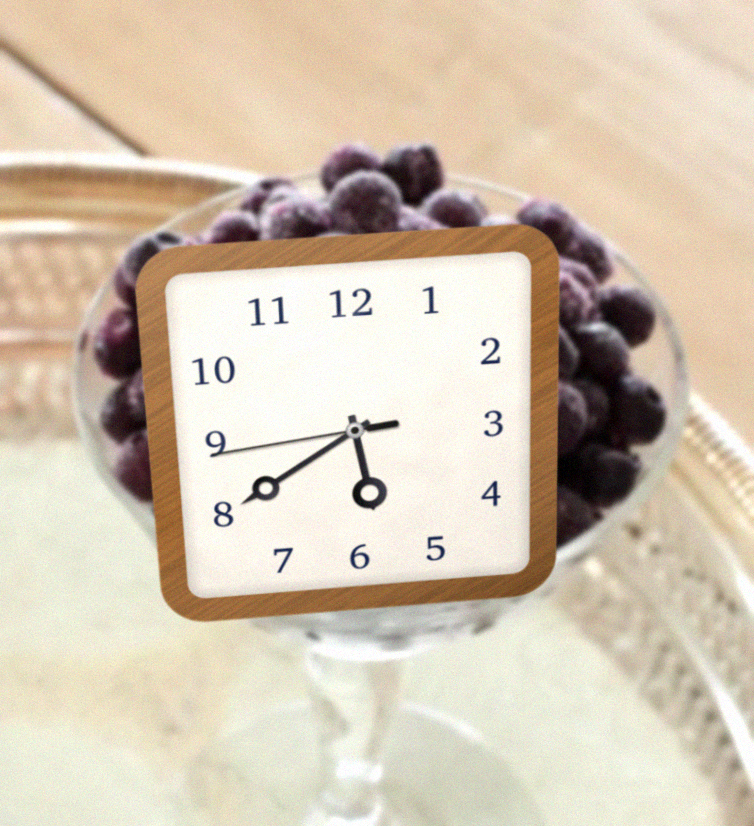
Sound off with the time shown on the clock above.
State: 5:39:44
